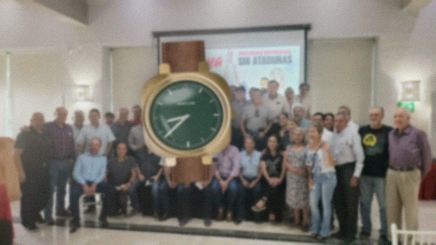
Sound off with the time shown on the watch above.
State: 8:38
